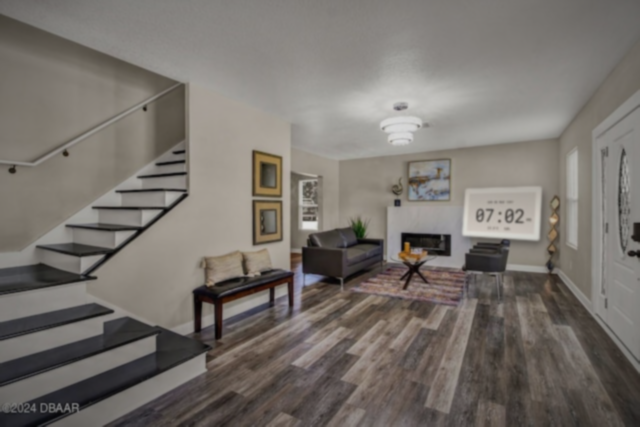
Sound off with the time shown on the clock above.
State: 7:02
